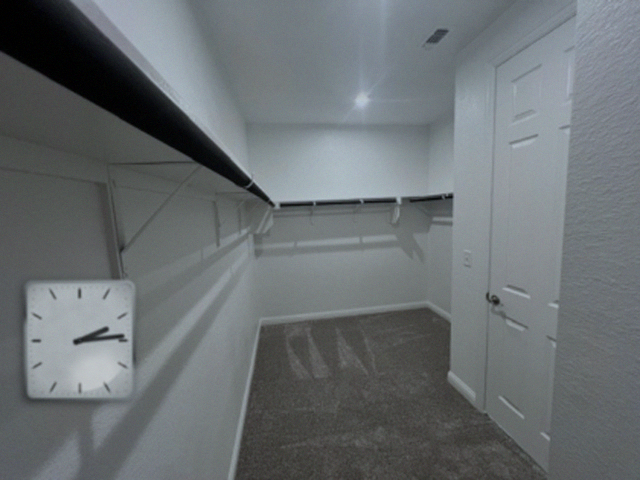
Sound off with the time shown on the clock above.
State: 2:14
